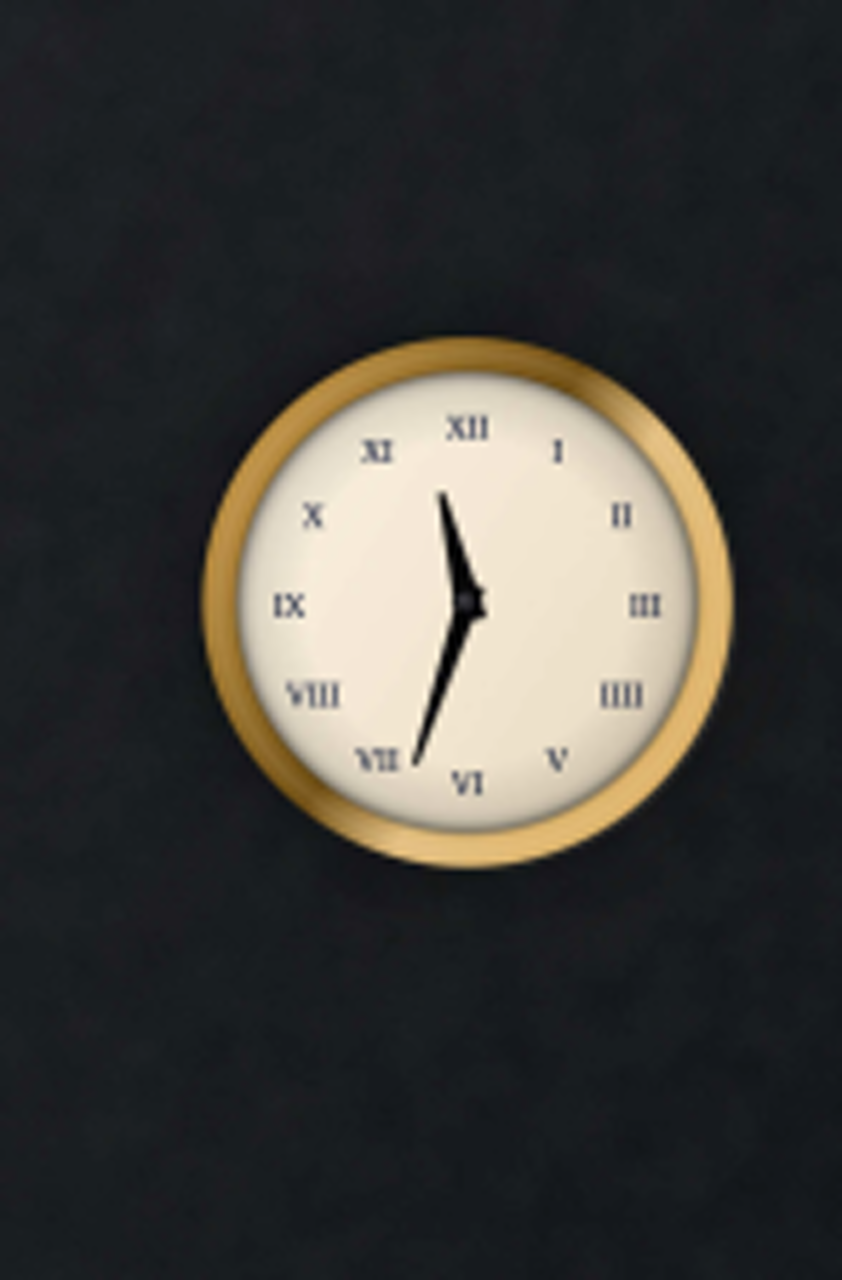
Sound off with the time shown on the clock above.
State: 11:33
